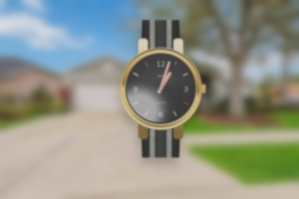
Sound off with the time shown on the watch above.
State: 1:03
